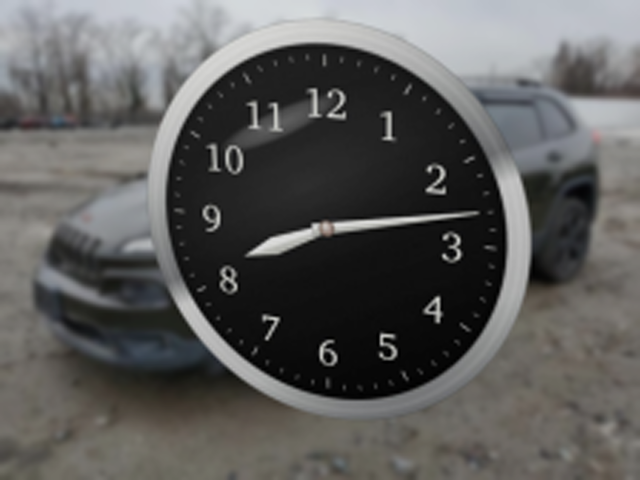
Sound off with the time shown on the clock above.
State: 8:13
